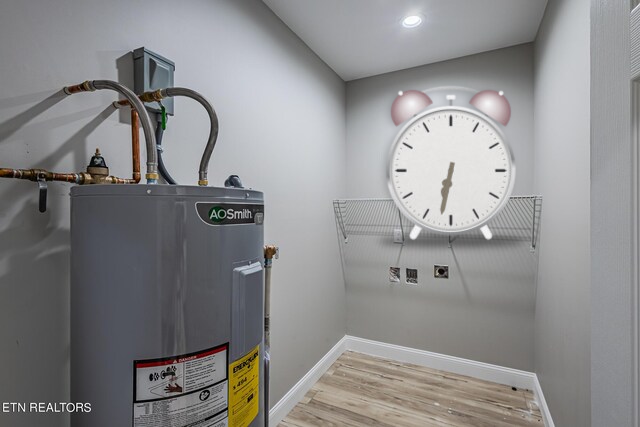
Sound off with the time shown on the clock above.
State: 6:32
